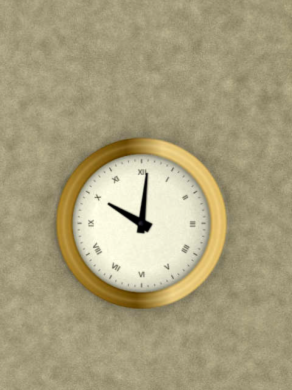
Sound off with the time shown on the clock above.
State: 10:01
